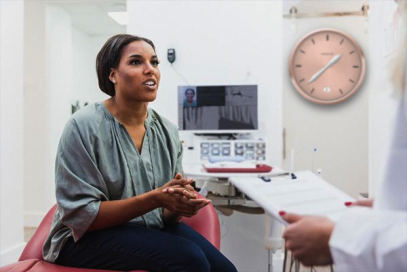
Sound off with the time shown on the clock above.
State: 1:38
